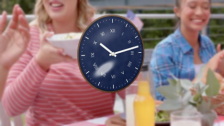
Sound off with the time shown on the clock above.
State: 10:13
